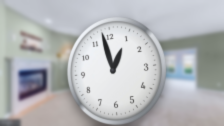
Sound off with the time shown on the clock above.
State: 12:58
